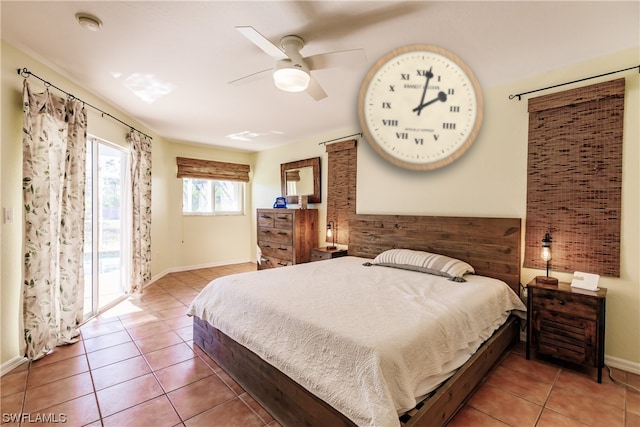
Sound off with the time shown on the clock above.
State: 2:02
